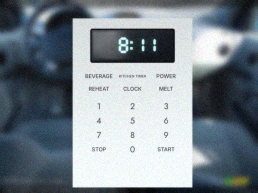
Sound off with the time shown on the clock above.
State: 8:11
